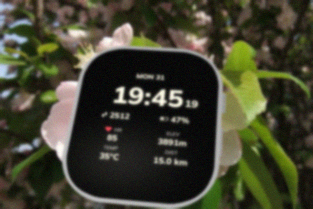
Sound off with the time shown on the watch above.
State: 19:45
